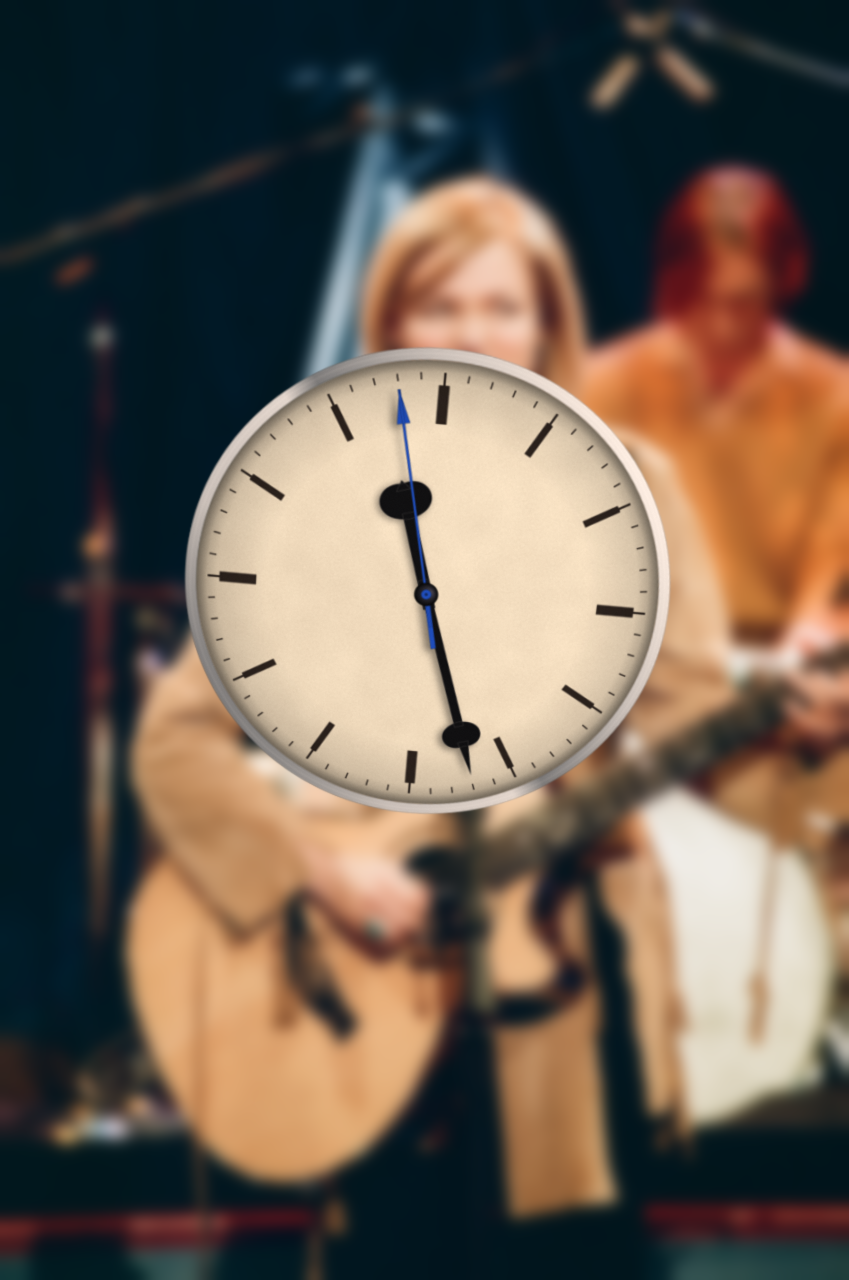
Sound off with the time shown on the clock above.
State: 11:26:58
